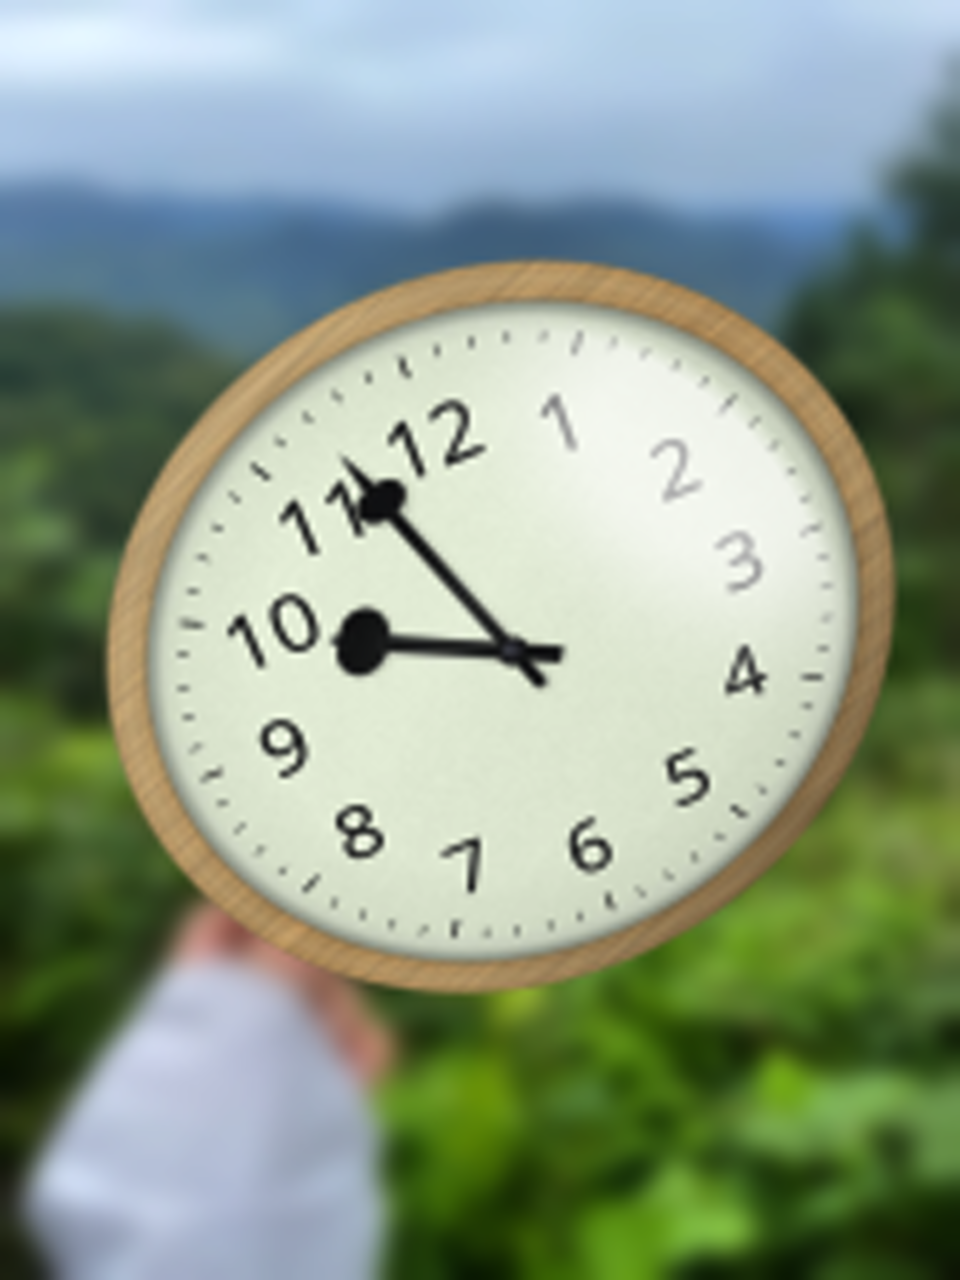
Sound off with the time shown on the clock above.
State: 9:57
